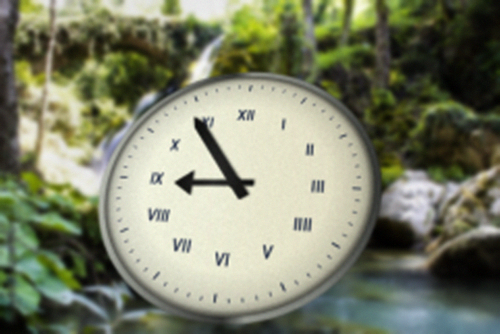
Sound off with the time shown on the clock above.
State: 8:54
